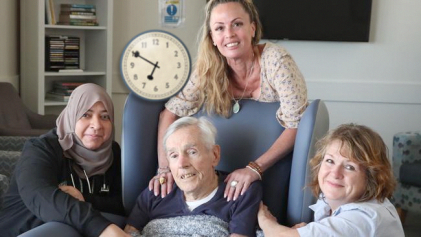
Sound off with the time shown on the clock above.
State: 6:50
